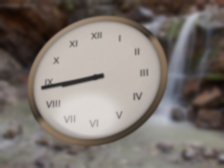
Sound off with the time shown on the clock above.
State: 8:44
